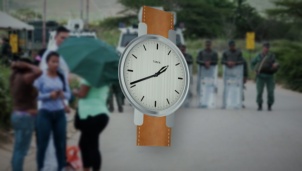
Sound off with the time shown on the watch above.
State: 1:41
